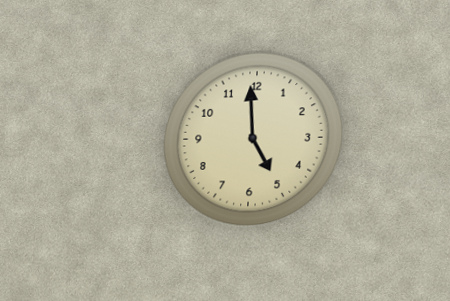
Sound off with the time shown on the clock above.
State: 4:59
